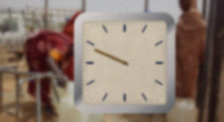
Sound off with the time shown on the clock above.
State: 9:49
